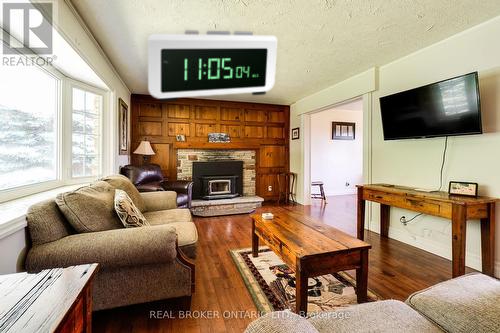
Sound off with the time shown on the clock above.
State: 11:05:04
